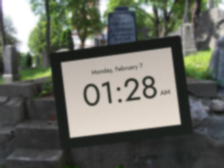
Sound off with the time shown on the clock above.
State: 1:28
